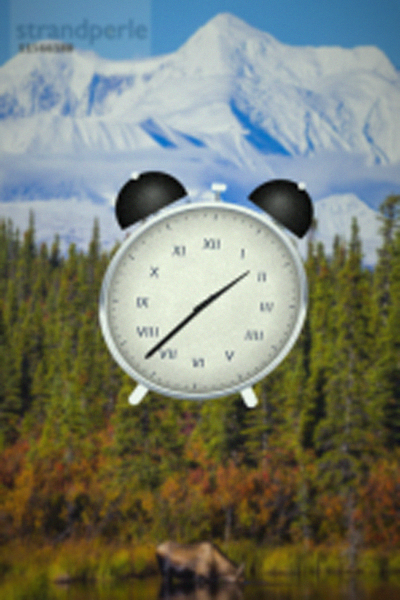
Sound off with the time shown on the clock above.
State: 1:37
